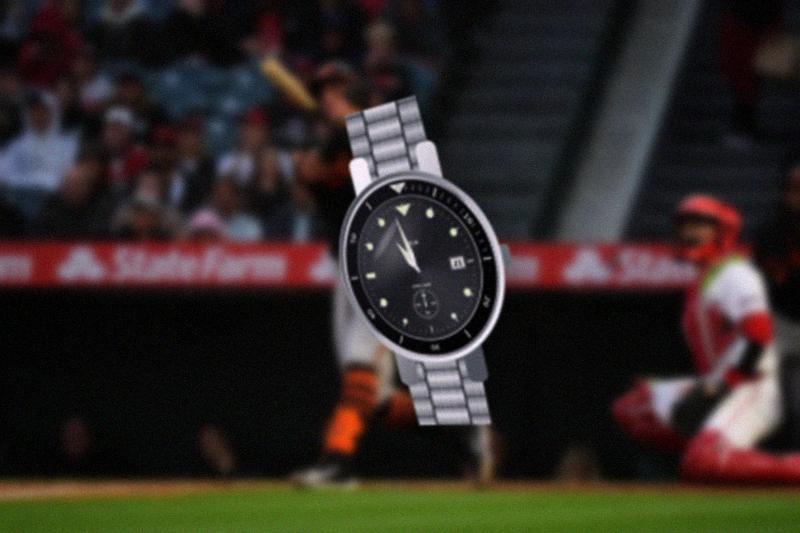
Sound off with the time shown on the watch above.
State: 10:58
